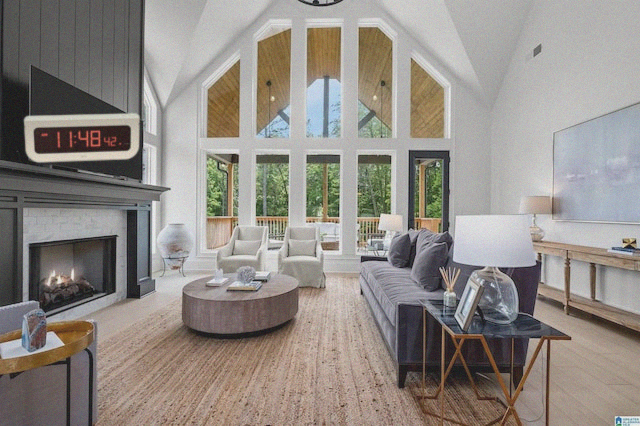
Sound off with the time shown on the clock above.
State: 11:48
